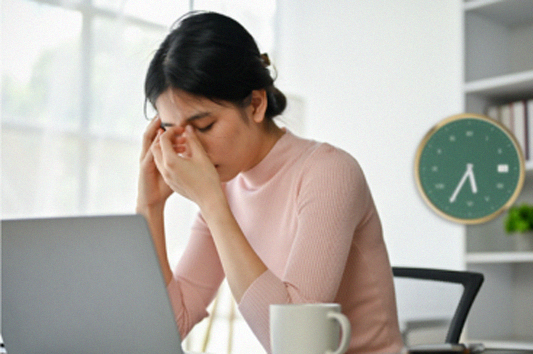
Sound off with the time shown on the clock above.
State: 5:35
